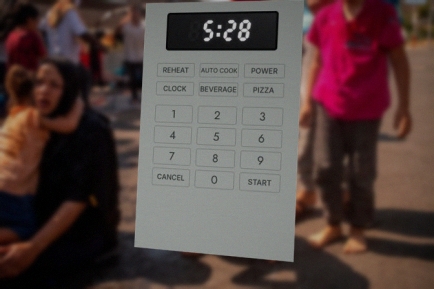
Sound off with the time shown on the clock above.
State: 5:28
